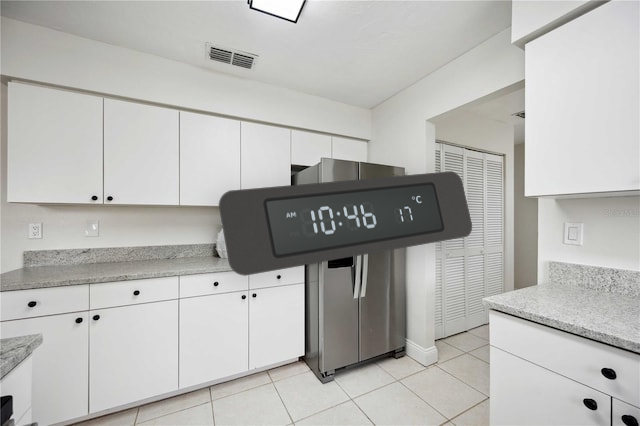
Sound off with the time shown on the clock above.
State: 10:46
